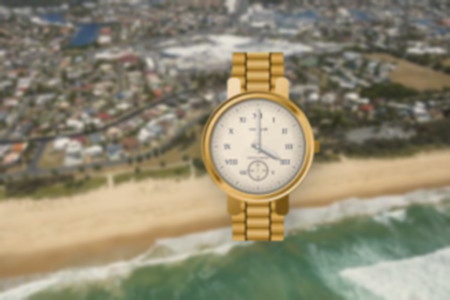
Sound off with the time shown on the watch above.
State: 4:00
